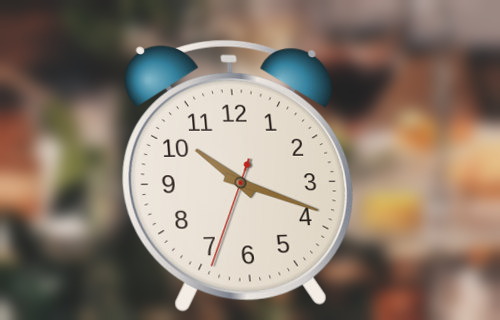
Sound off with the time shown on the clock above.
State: 10:18:34
